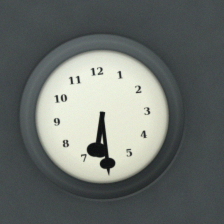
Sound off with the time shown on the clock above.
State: 6:30
